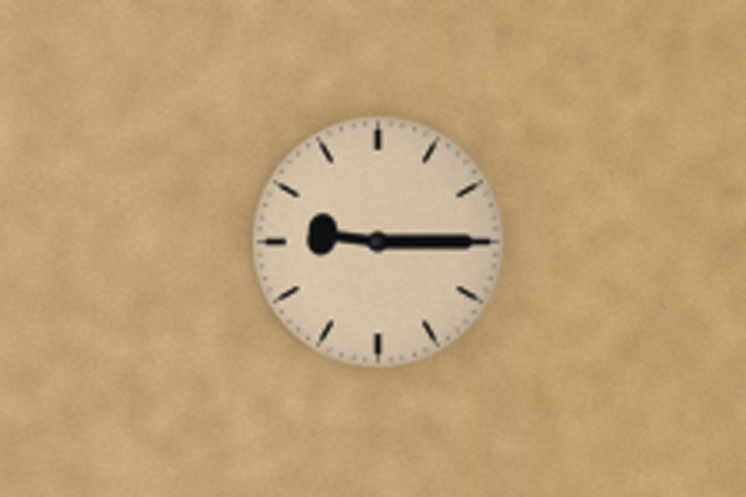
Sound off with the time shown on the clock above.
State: 9:15
